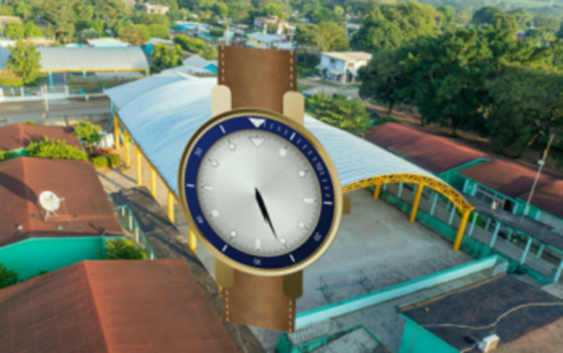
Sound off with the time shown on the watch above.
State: 5:26
